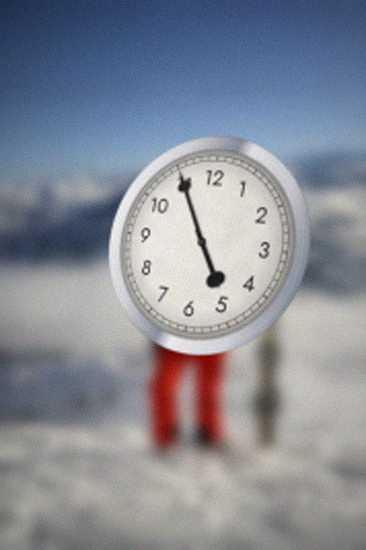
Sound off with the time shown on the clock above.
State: 4:55
